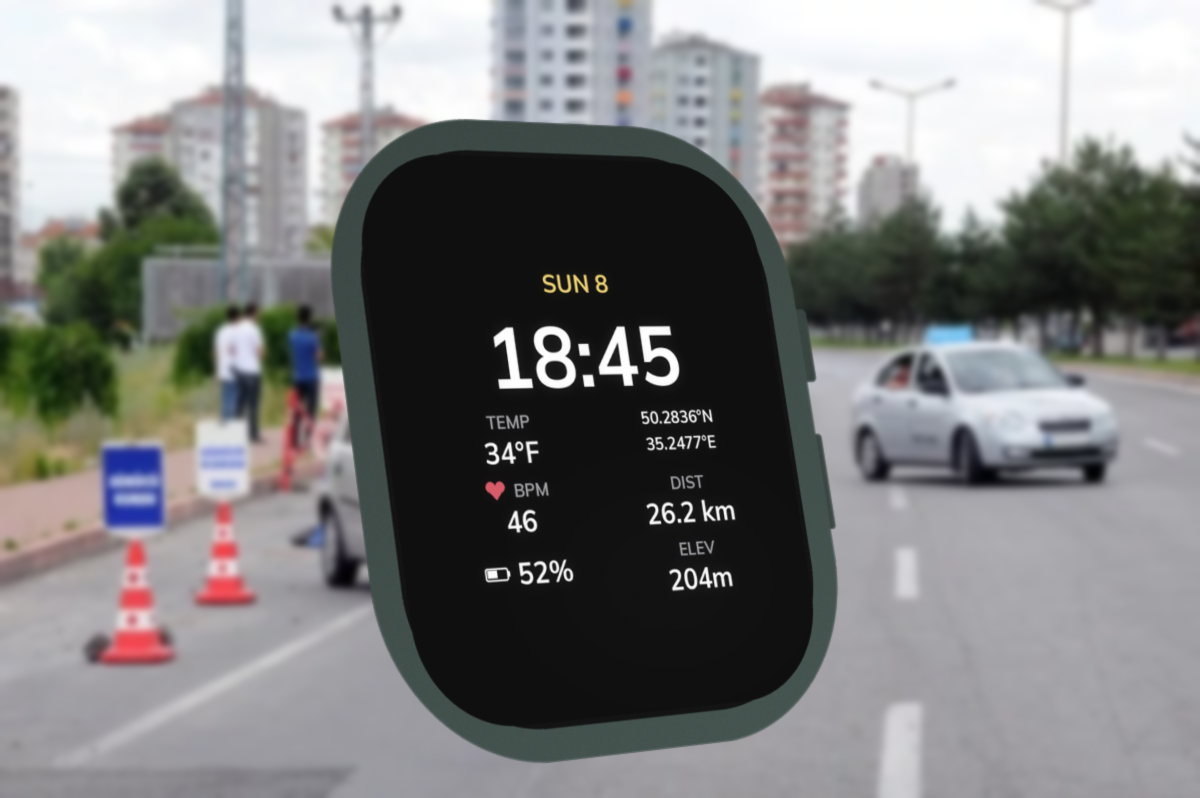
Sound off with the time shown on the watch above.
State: 18:45
